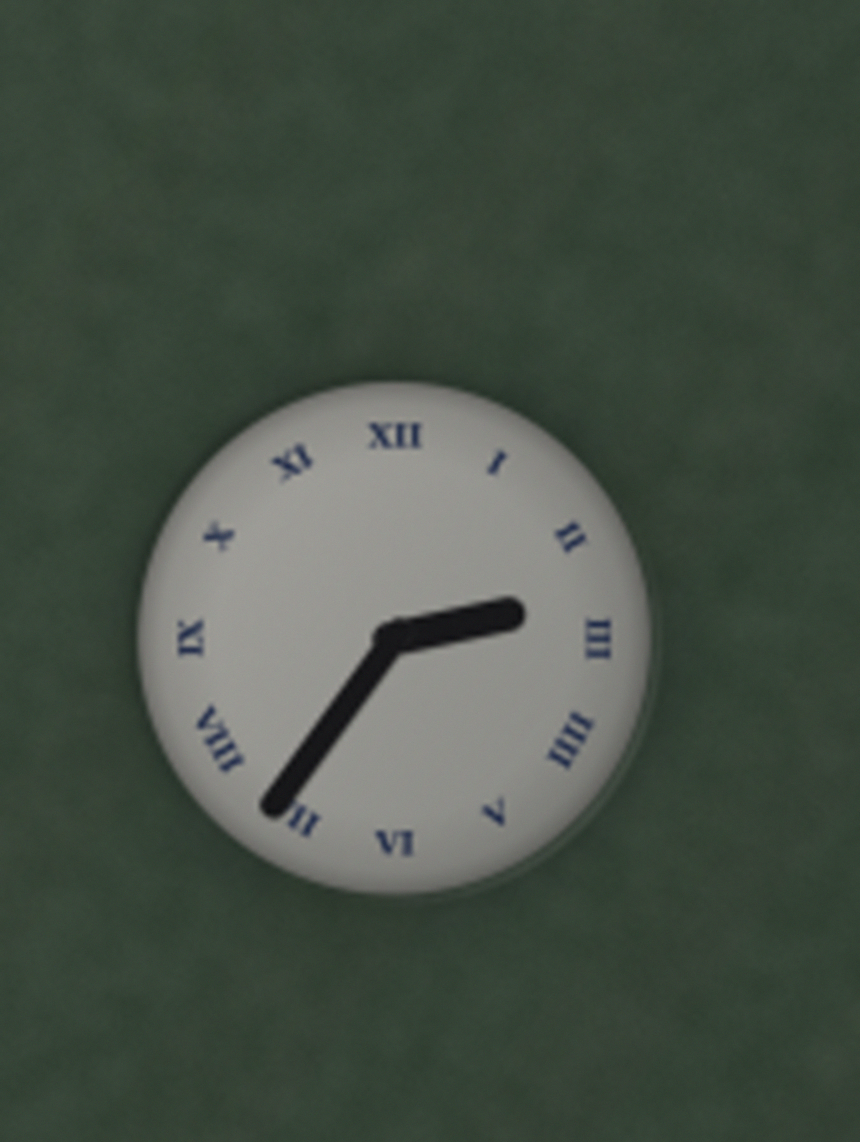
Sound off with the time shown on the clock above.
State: 2:36
